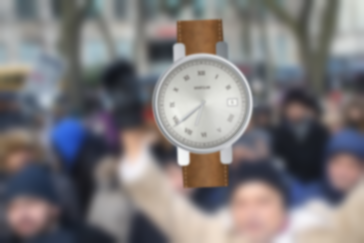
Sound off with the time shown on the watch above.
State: 6:39
